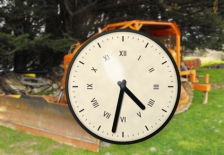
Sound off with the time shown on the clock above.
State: 4:32
